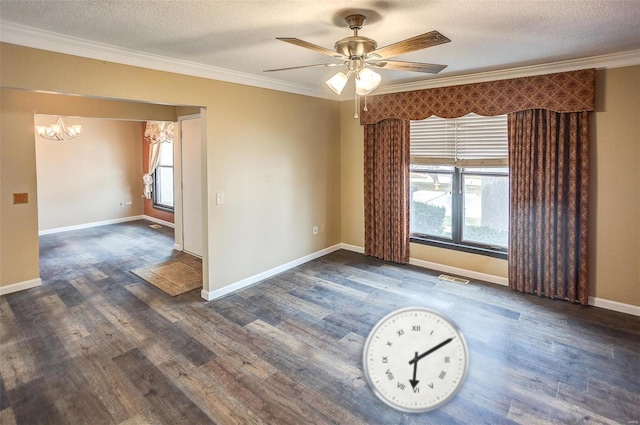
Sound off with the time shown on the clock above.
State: 6:10
